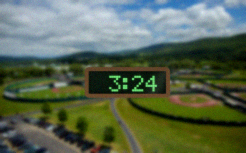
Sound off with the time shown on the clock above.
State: 3:24
